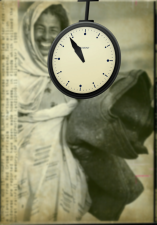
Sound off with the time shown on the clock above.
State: 10:54
